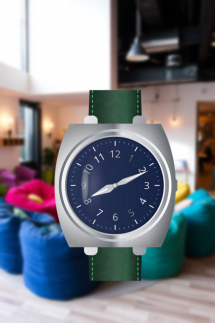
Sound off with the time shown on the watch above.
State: 8:11
